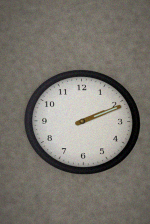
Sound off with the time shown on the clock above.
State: 2:11
